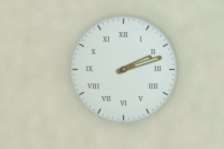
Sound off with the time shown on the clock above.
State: 2:12
